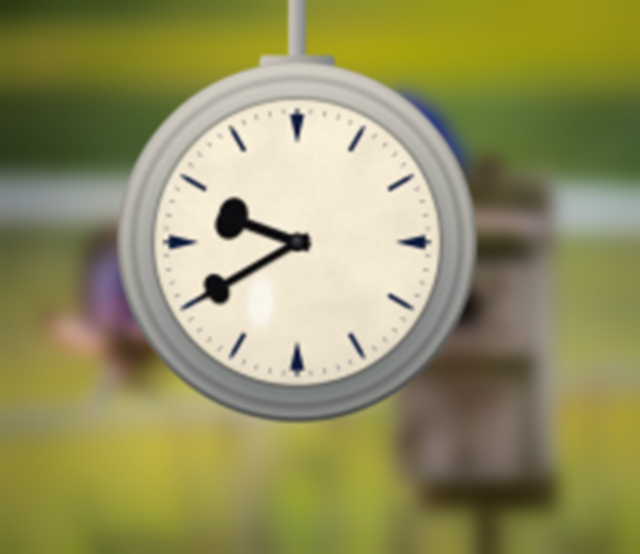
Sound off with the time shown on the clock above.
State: 9:40
